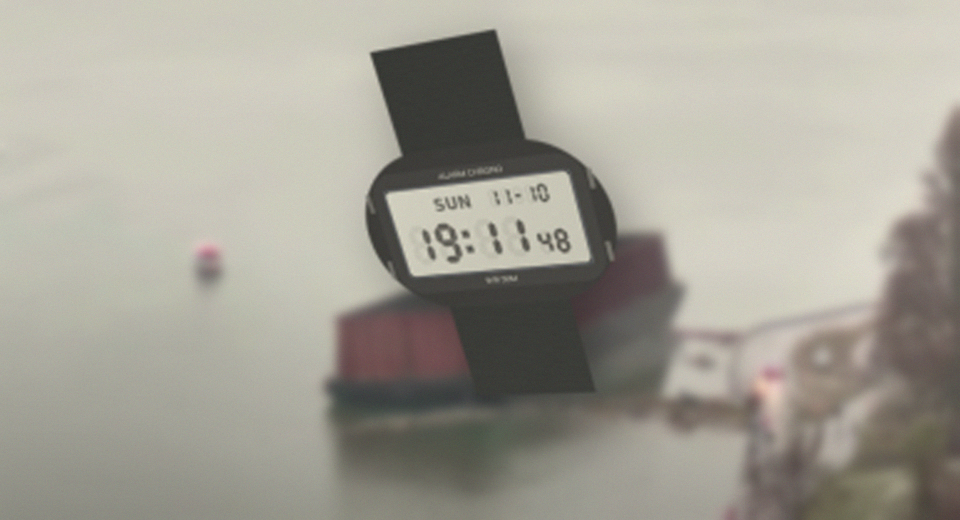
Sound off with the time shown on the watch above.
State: 19:11:48
